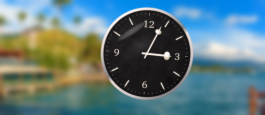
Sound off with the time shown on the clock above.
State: 3:04
